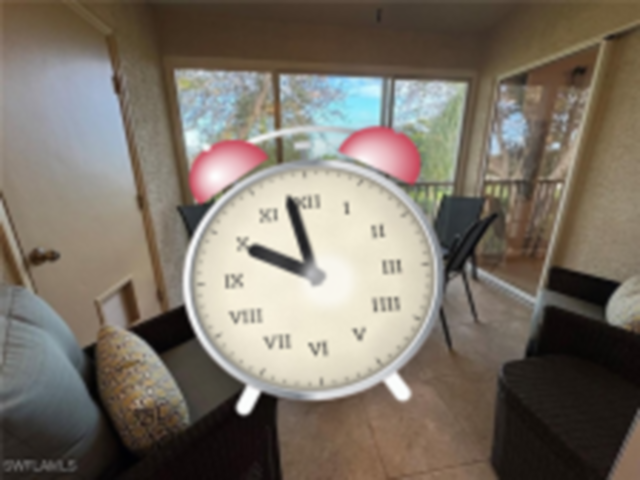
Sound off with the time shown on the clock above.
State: 9:58
